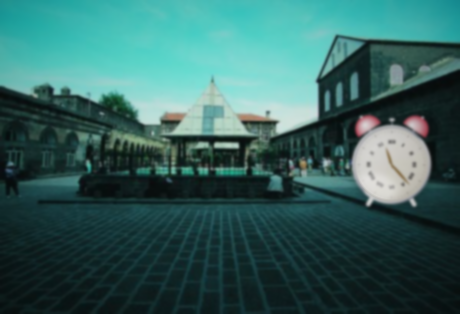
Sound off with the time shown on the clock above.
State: 11:23
